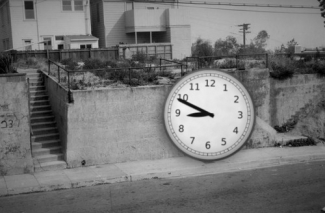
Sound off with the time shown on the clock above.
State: 8:49
